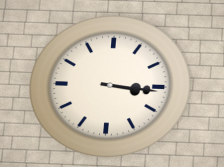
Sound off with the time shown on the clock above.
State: 3:16
